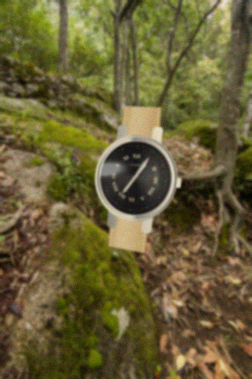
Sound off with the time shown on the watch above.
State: 7:05
